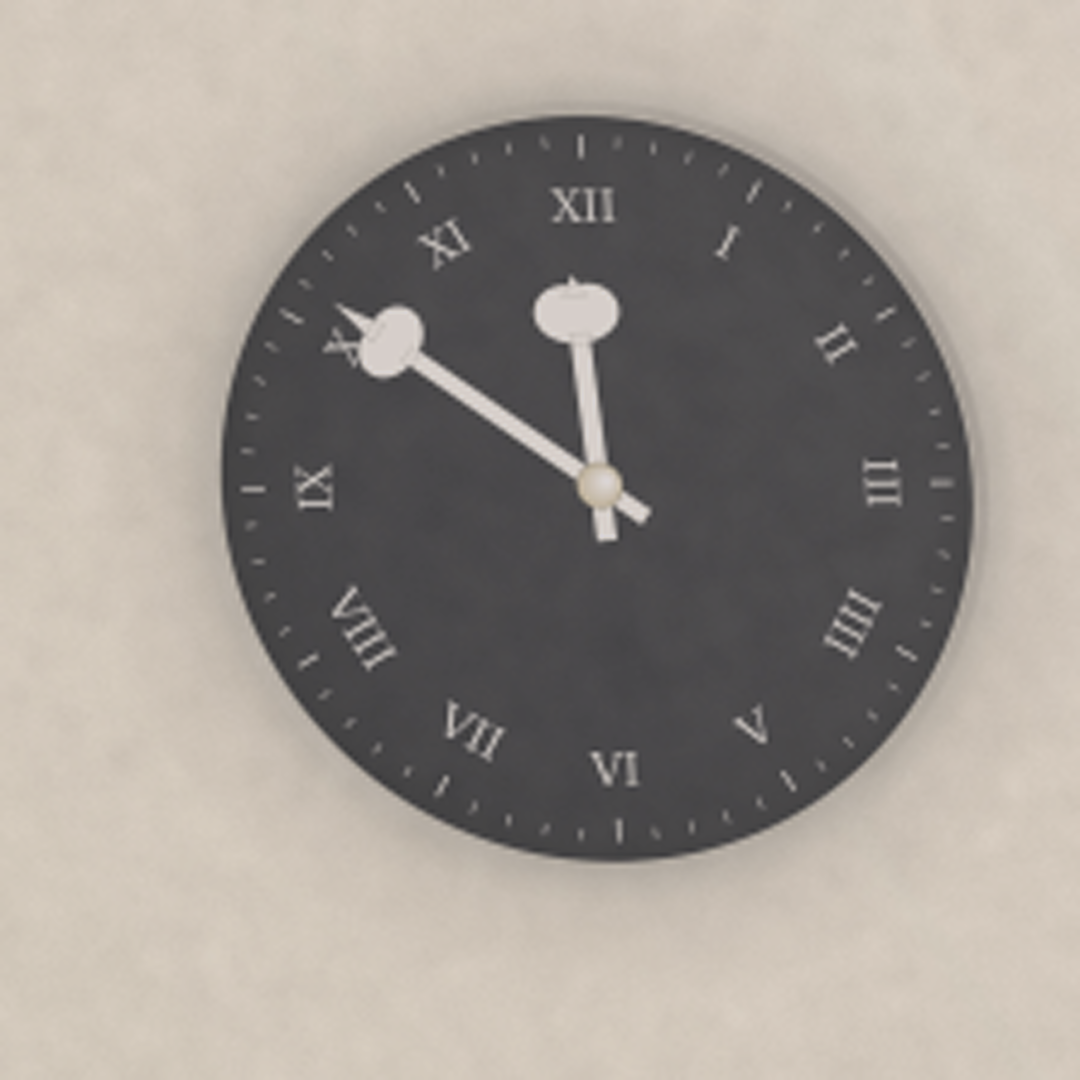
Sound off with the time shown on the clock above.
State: 11:51
